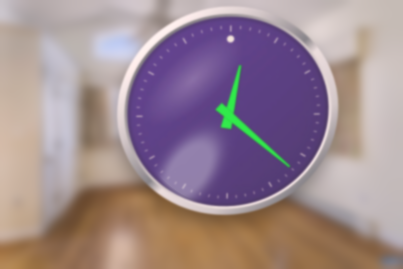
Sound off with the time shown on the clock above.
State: 12:22
